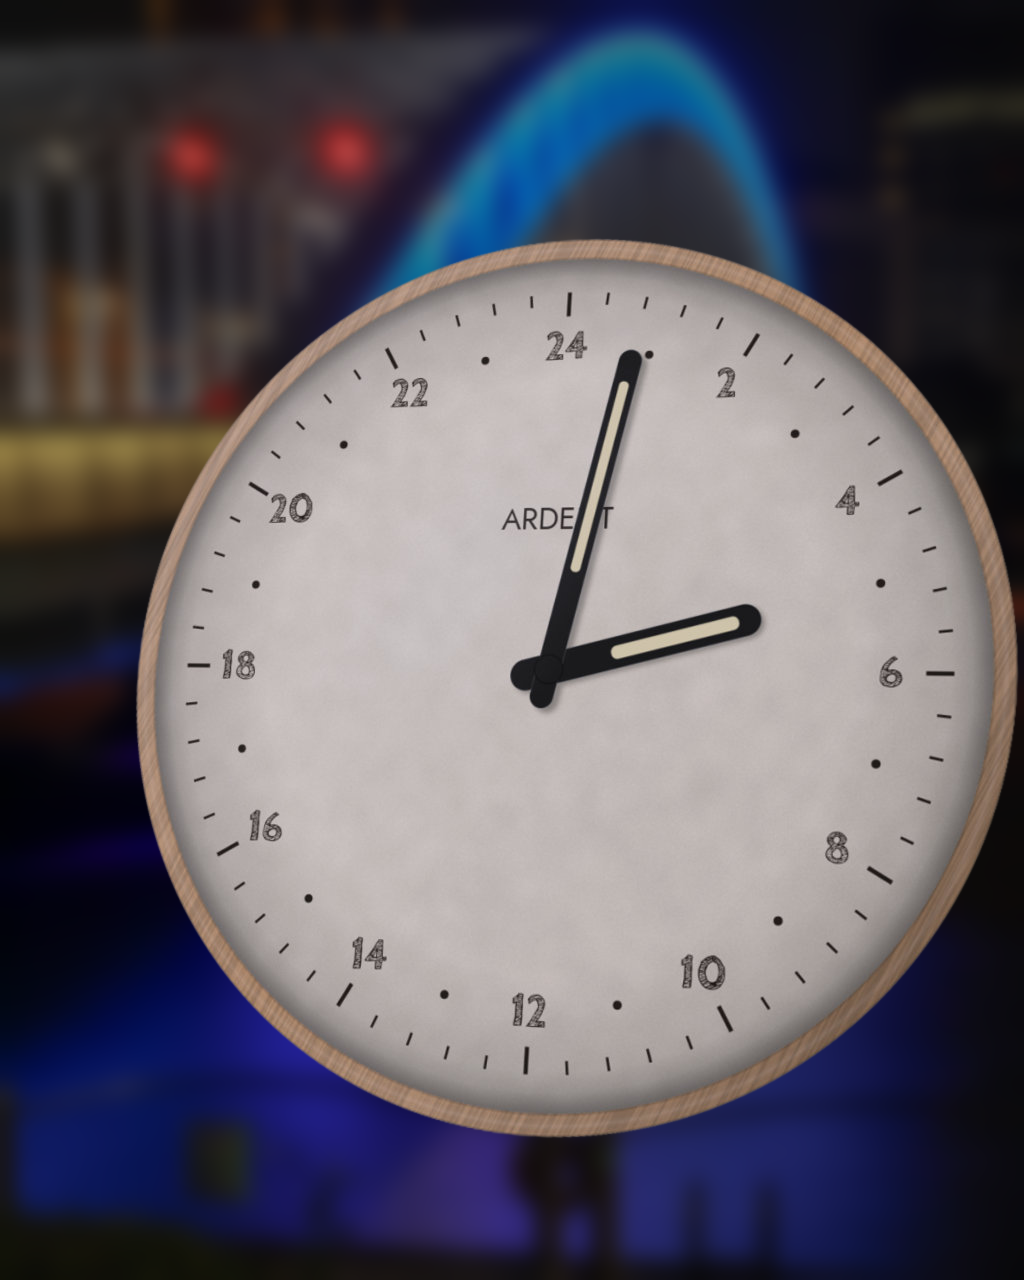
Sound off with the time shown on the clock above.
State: 5:02
